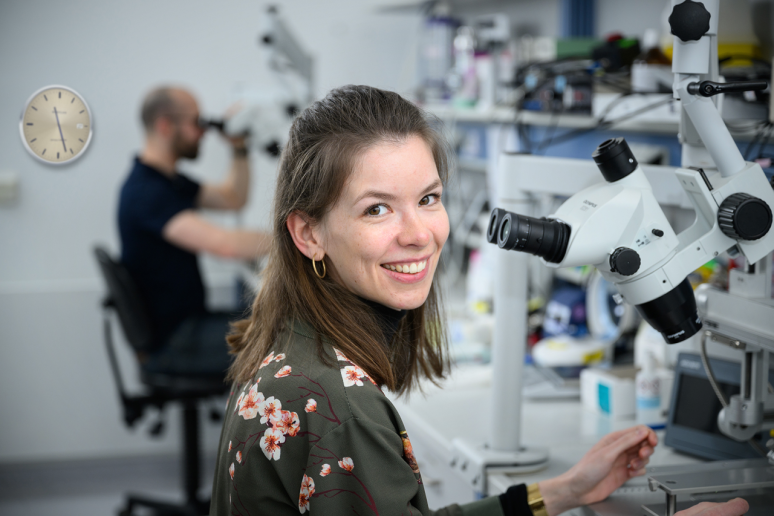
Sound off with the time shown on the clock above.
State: 11:27
